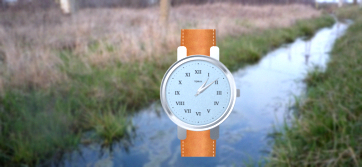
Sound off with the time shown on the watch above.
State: 1:09
